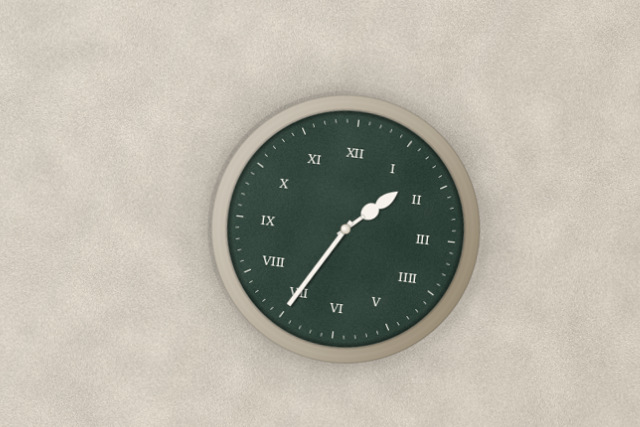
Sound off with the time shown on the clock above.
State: 1:35
